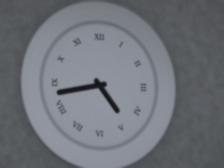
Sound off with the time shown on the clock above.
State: 4:43
